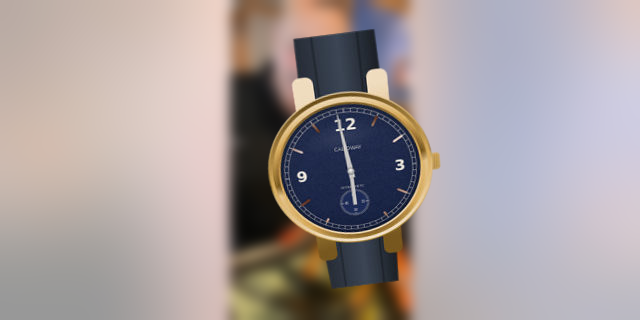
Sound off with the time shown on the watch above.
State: 5:59
